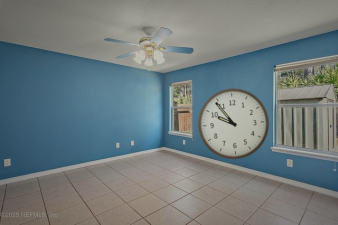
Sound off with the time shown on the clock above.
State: 9:54
